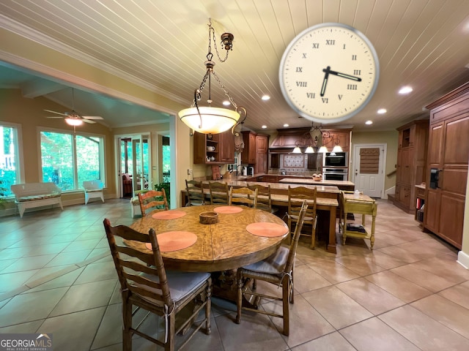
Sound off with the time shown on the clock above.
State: 6:17
